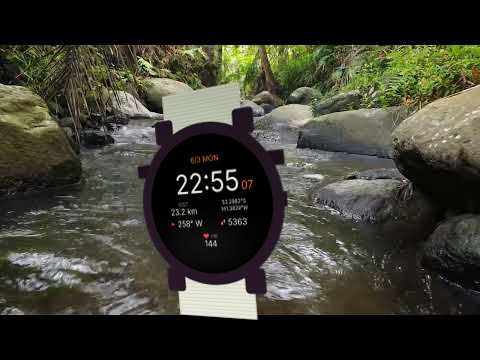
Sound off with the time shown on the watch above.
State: 22:55:07
